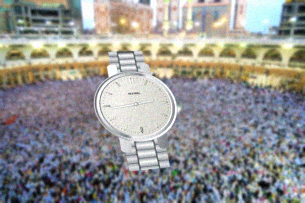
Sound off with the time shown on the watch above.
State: 2:44
